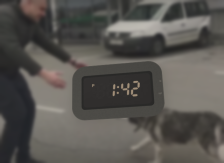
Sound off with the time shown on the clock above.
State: 1:42
